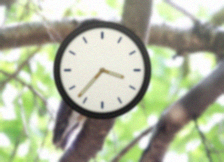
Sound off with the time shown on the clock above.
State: 3:37
